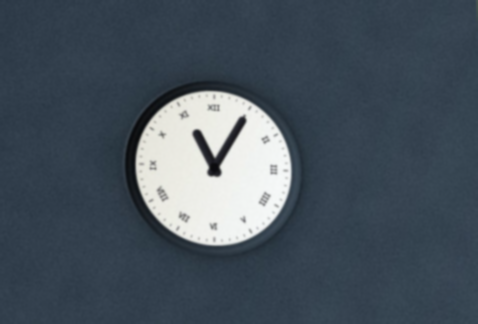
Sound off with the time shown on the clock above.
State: 11:05
